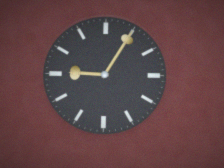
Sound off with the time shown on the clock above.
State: 9:05
